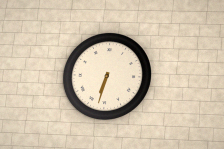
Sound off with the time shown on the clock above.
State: 6:32
